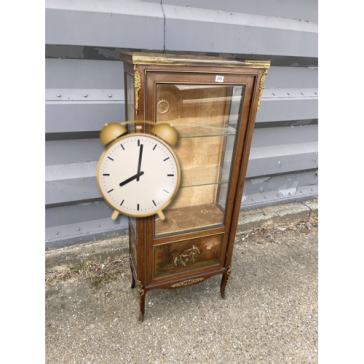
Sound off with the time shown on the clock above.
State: 8:01
